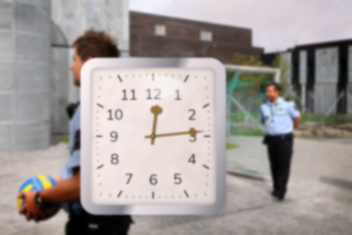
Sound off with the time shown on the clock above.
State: 12:14
